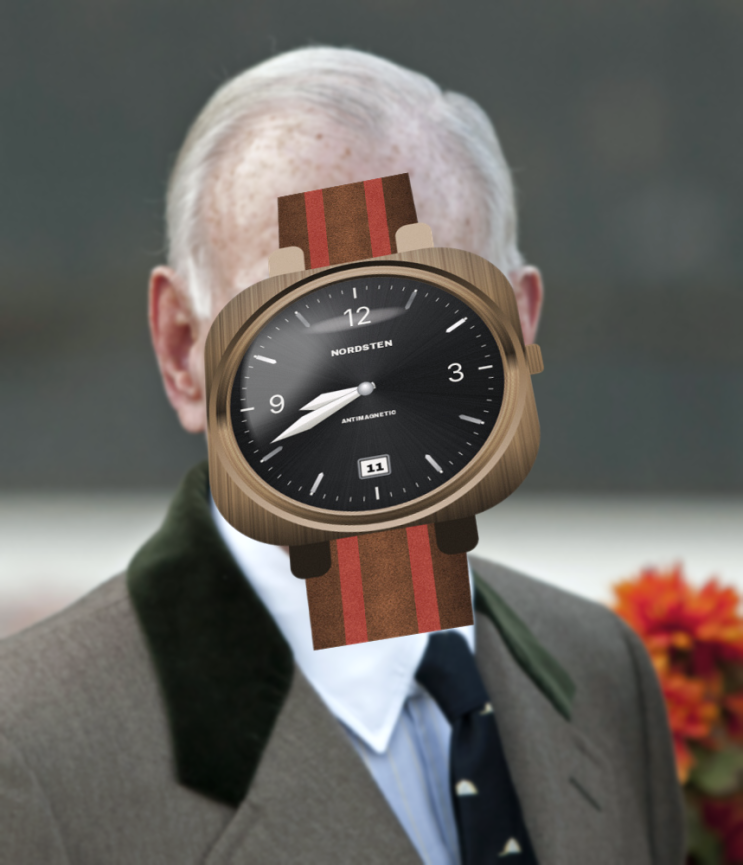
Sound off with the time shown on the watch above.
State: 8:41
